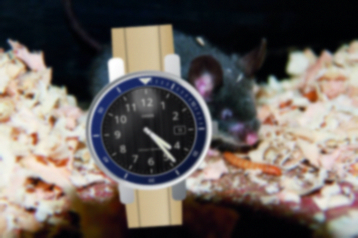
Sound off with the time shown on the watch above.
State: 4:24
